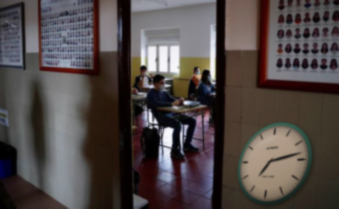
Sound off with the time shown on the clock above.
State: 7:13
